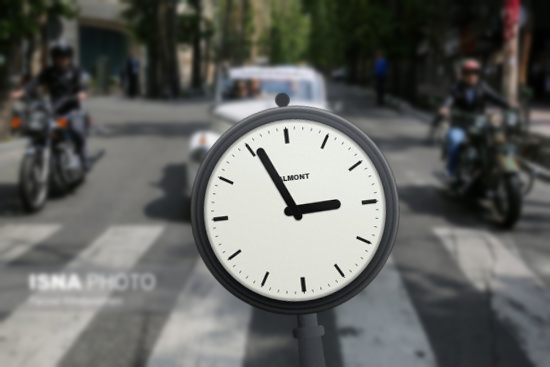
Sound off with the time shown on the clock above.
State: 2:56
